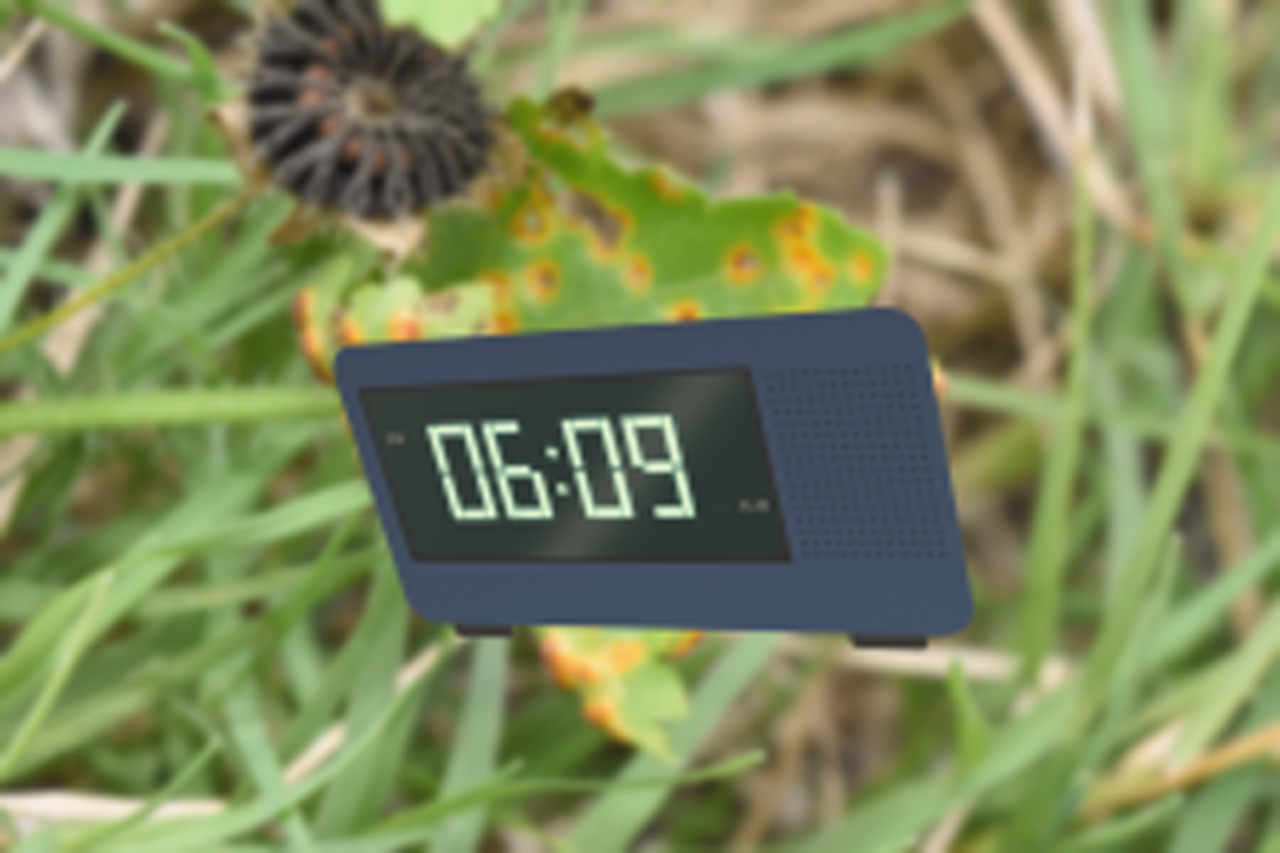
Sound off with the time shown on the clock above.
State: 6:09
